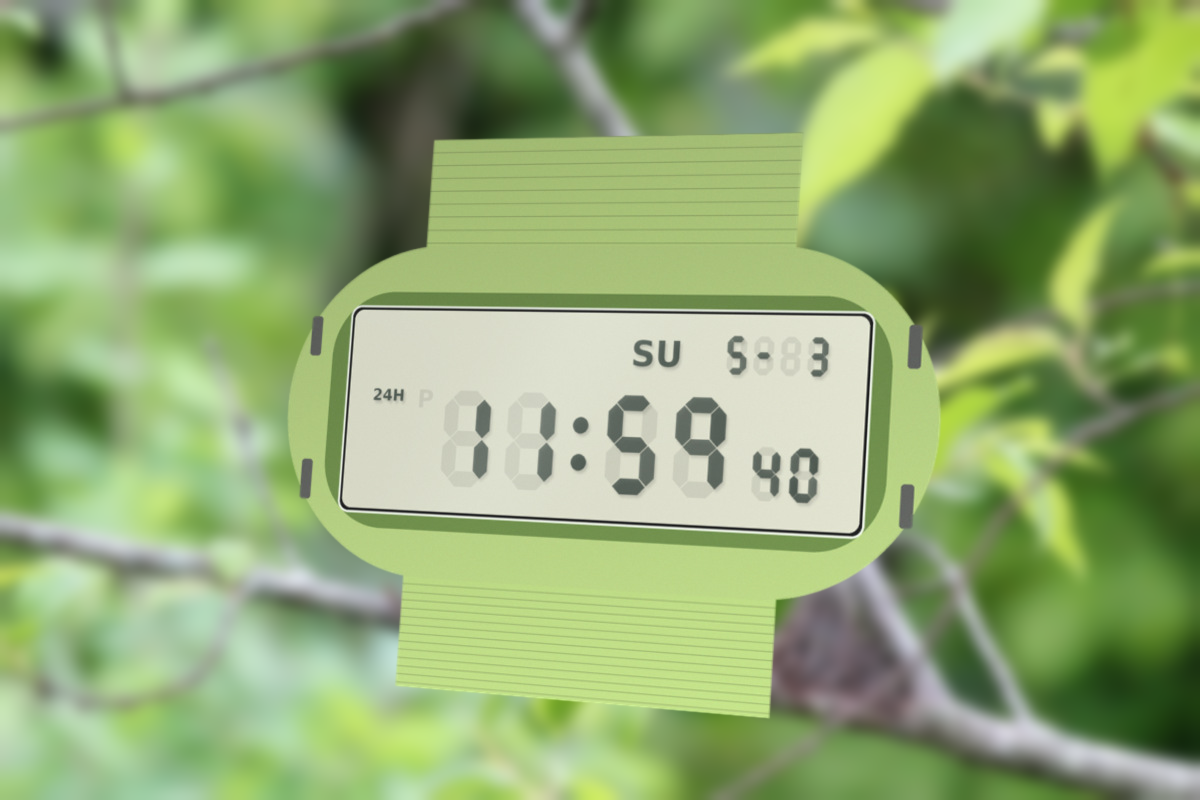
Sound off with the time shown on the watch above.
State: 11:59:40
